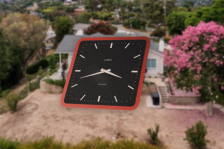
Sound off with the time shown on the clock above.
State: 3:42
